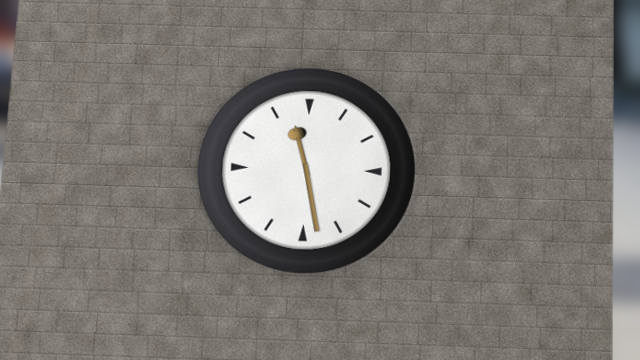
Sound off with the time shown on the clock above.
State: 11:28
